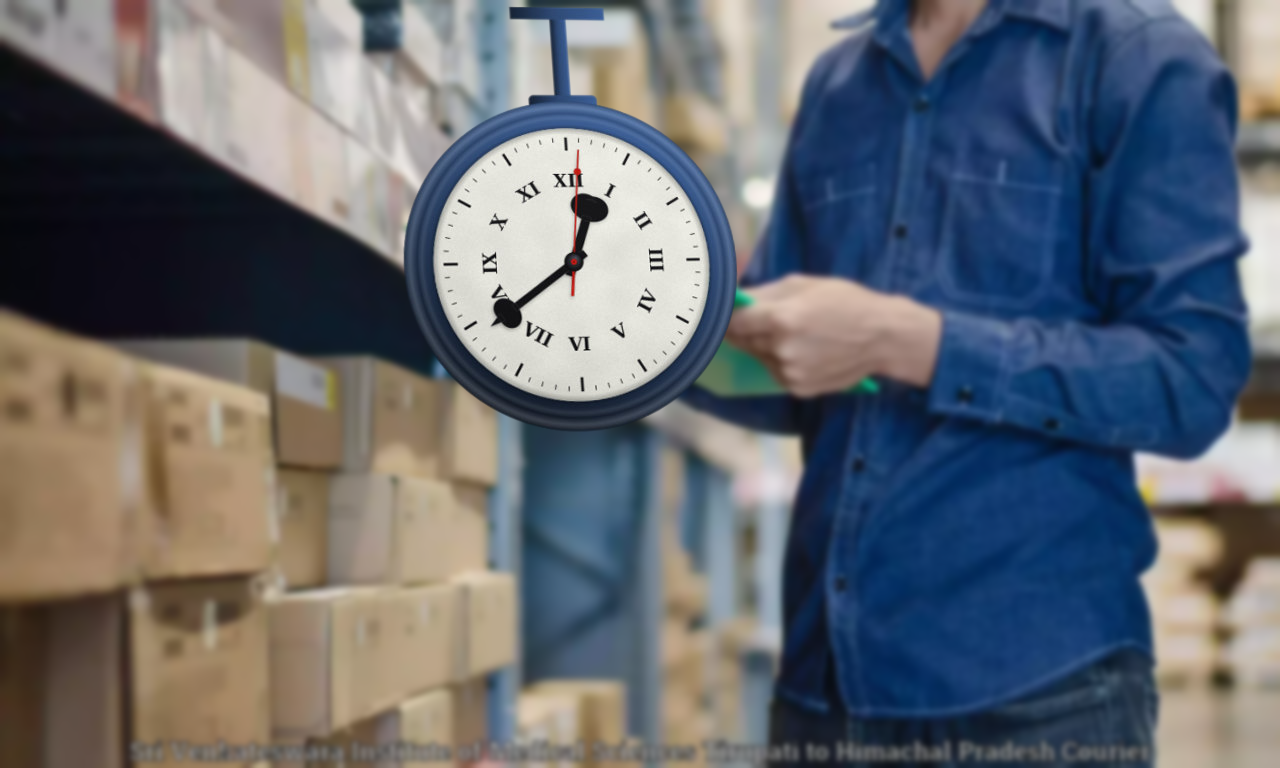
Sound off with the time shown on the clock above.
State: 12:39:01
